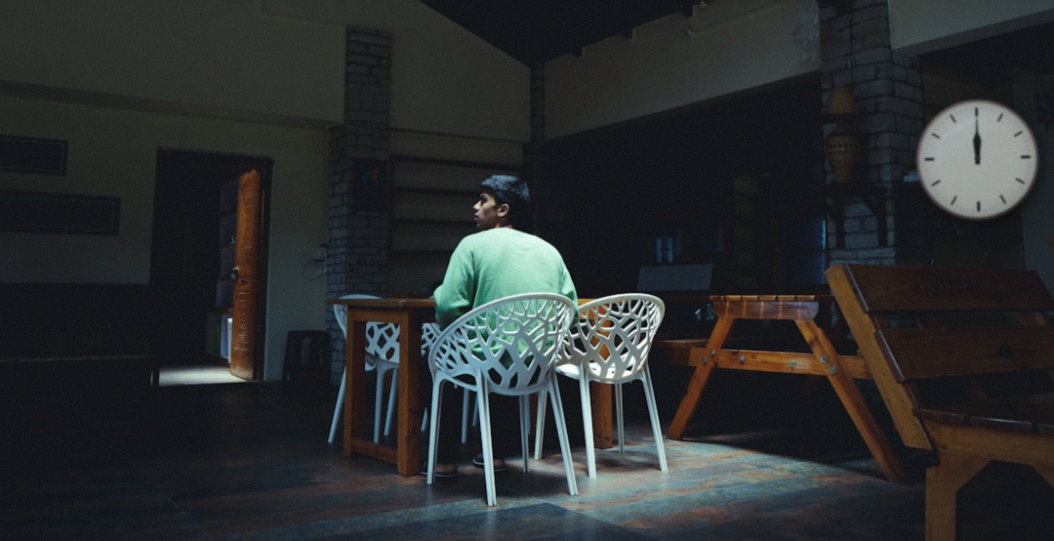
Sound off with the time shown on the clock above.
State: 12:00
